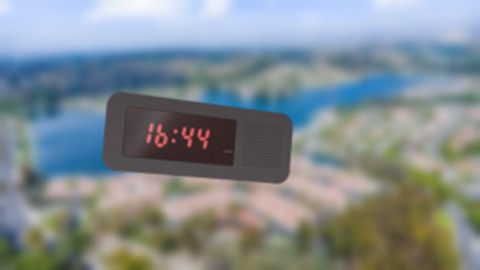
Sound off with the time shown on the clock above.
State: 16:44
